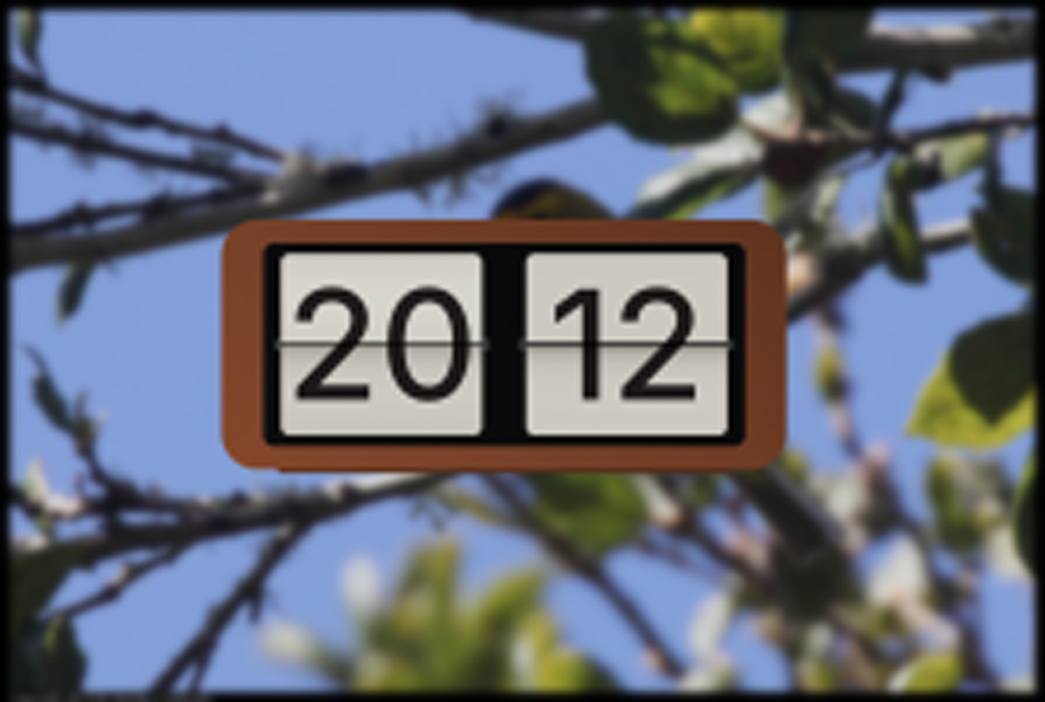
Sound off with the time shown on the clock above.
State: 20:12
